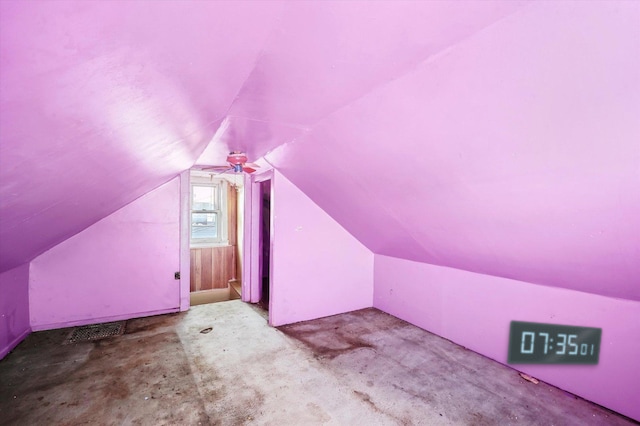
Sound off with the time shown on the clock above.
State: 7:35:01
